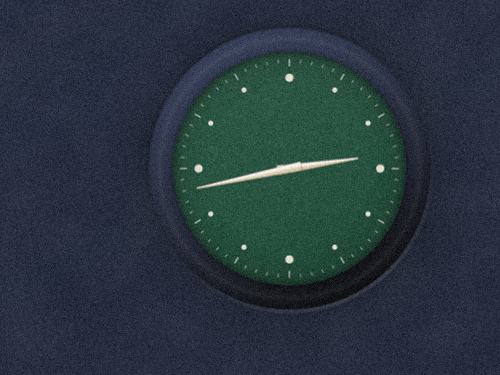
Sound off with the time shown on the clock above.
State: 2:43
